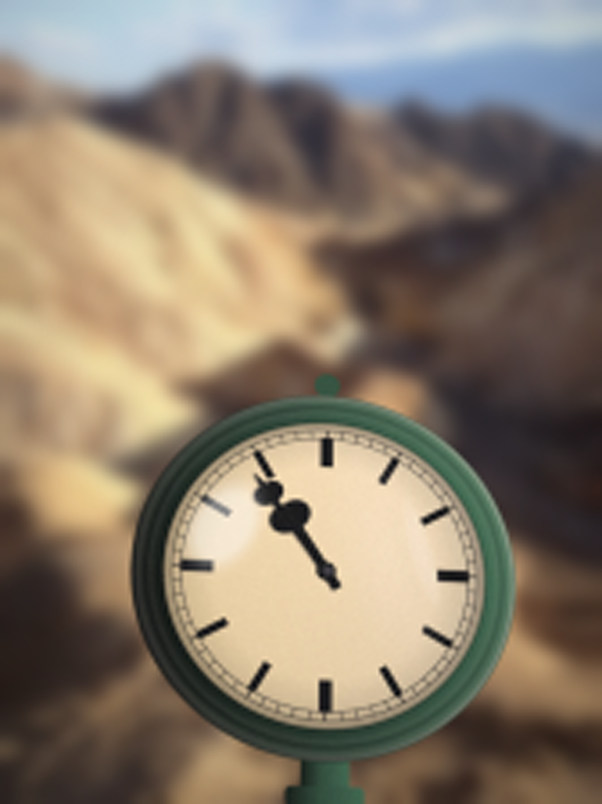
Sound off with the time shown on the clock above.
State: 10:54
